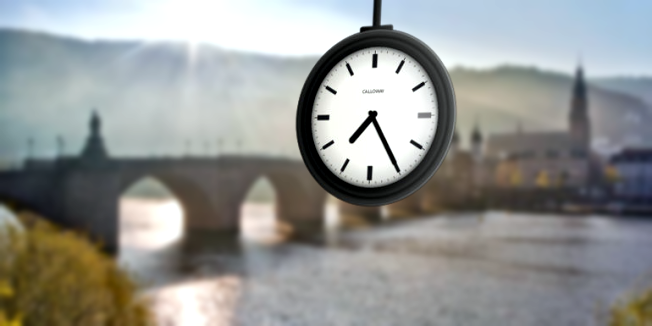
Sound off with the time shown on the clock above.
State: 7:25
